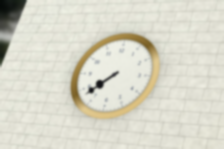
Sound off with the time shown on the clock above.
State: 7:38
